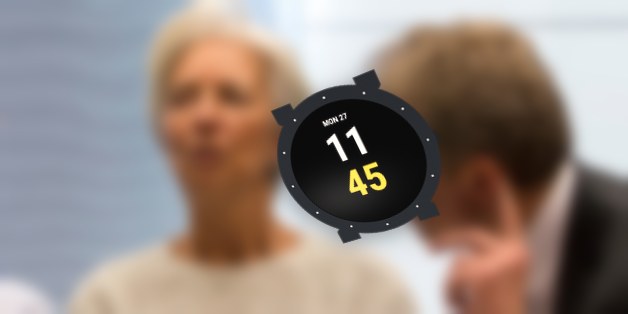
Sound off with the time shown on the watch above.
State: 11:45
